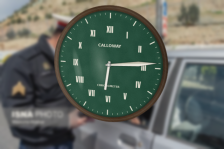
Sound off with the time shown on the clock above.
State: 6:14
